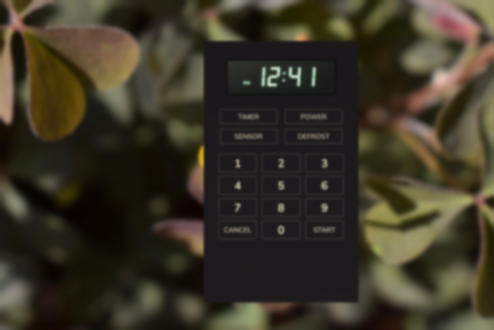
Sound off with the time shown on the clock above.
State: 12:41
